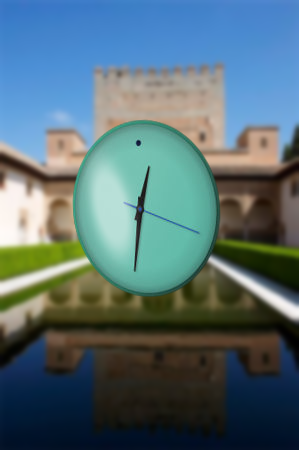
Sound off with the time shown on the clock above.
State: 12:31:18
